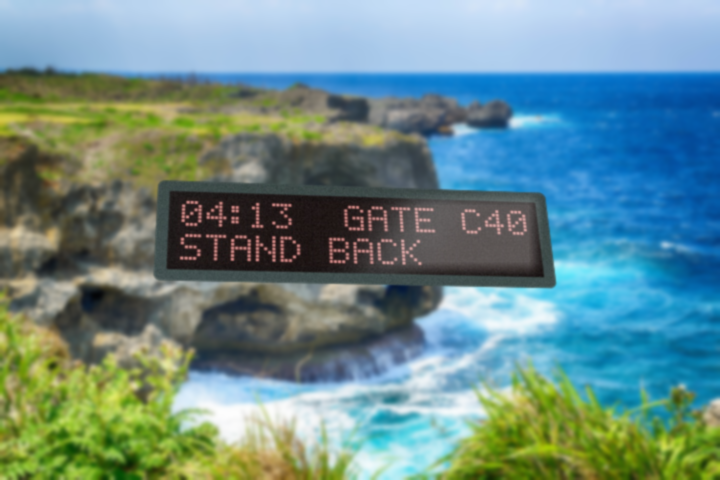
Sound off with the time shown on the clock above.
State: 4:13
